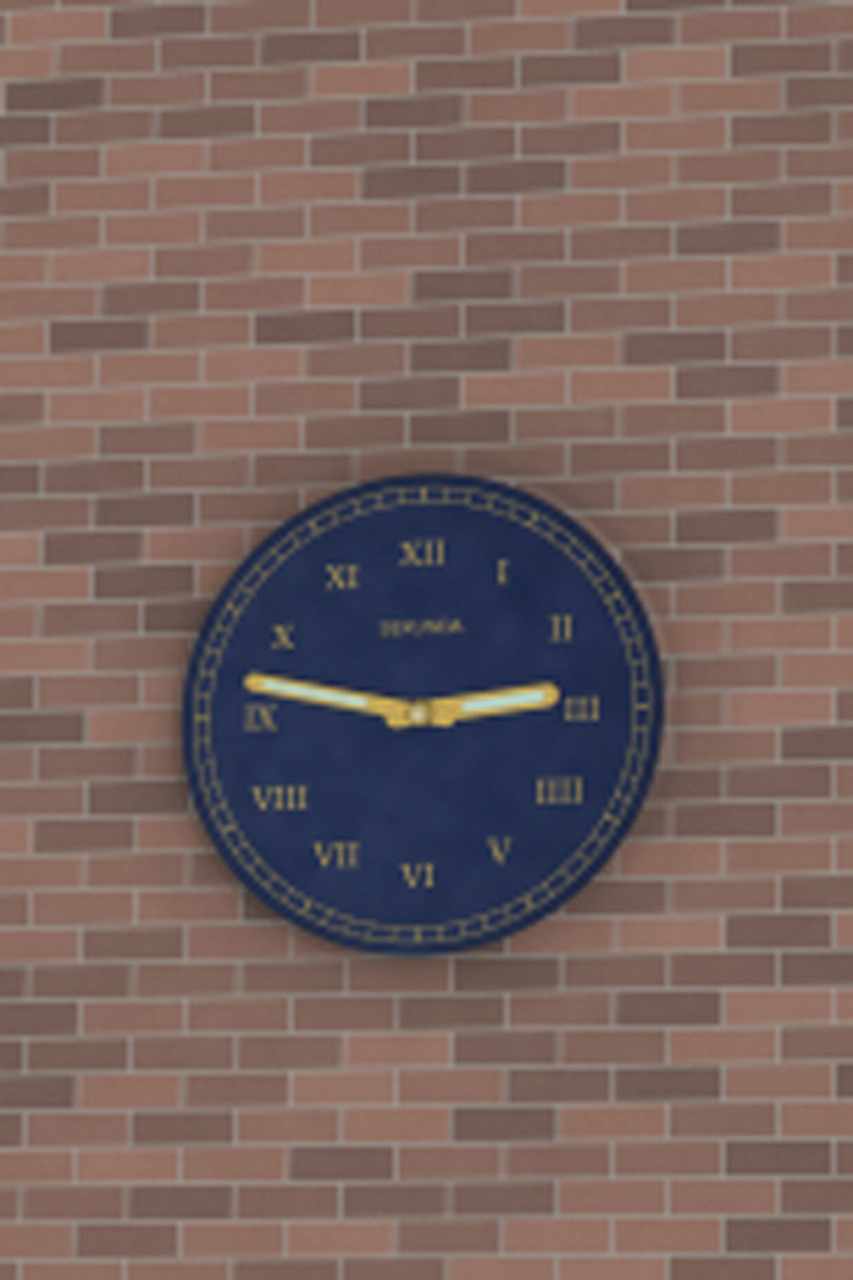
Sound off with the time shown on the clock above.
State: 2:47
